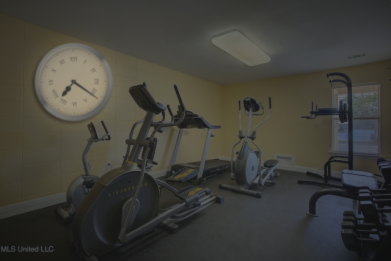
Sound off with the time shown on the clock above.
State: 7:21
